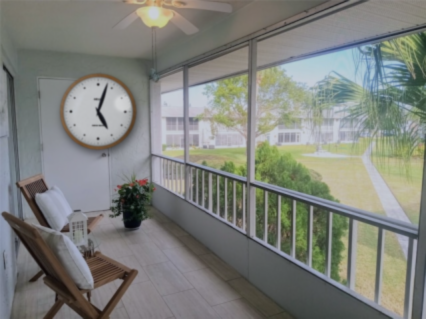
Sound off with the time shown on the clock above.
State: 5:03
